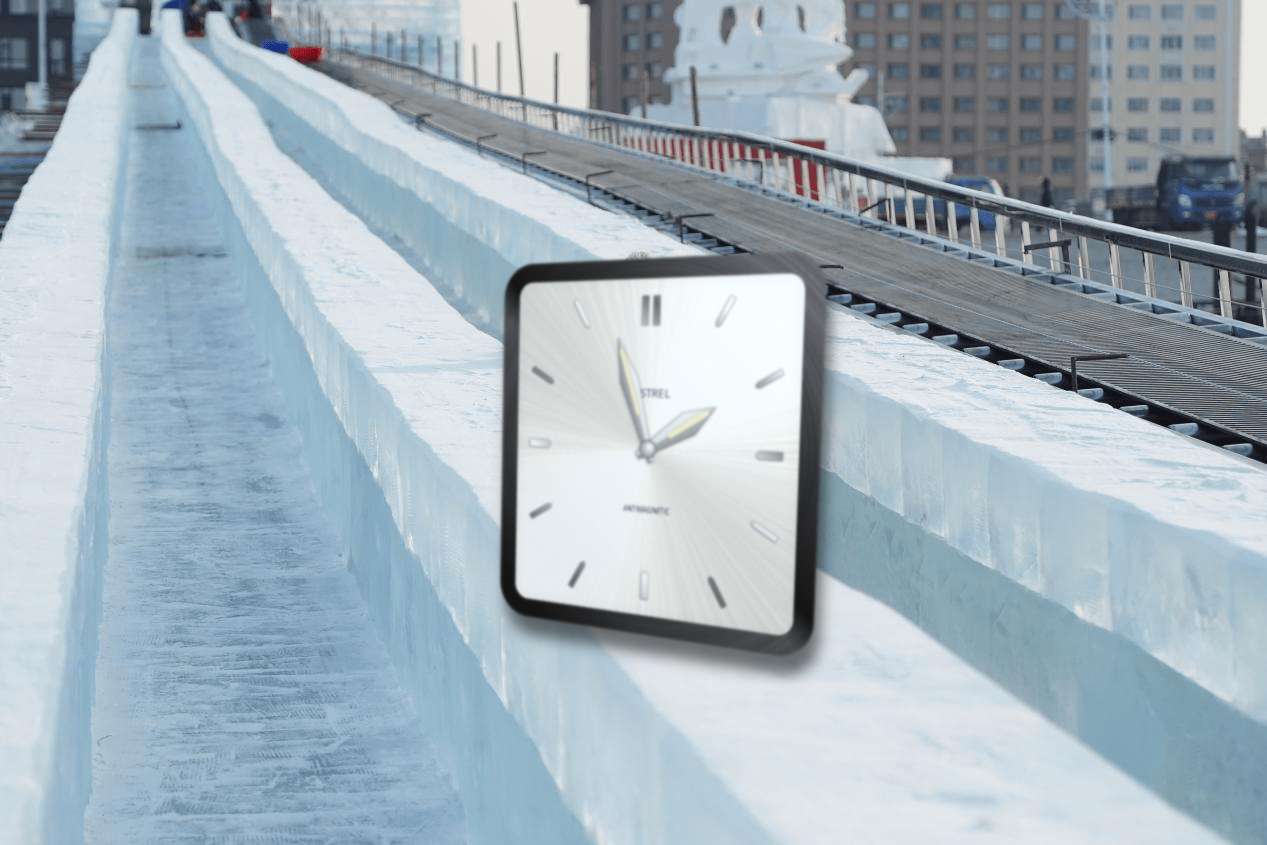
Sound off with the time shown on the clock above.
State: 1:57
